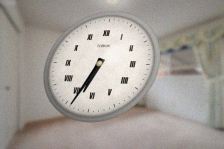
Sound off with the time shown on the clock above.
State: 6:34
